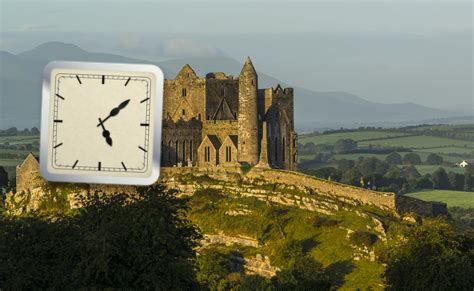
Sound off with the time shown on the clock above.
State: 5:08
